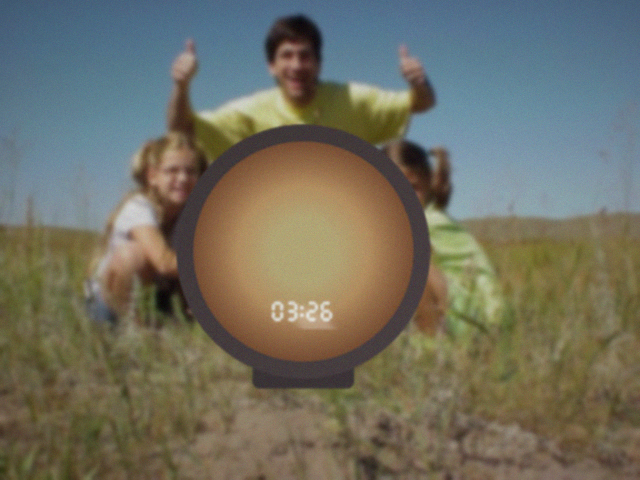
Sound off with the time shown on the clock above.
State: 3:26
